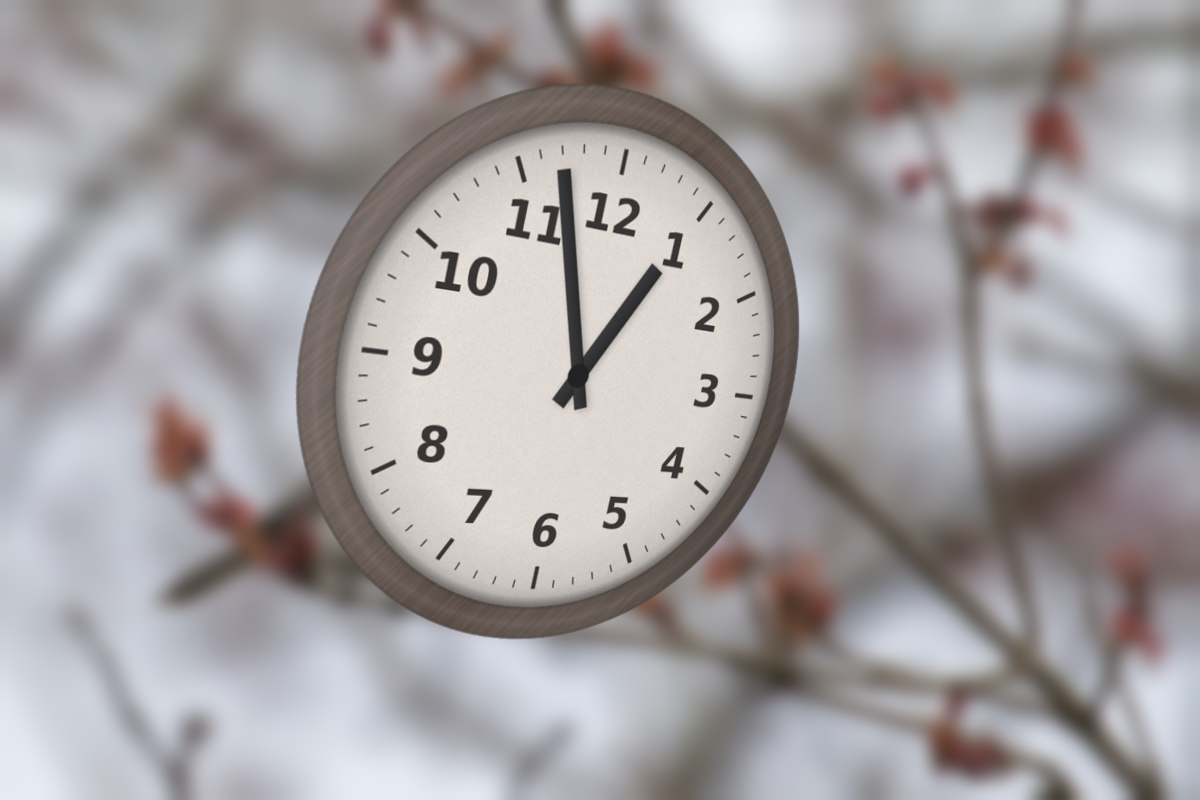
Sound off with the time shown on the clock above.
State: 12:57
